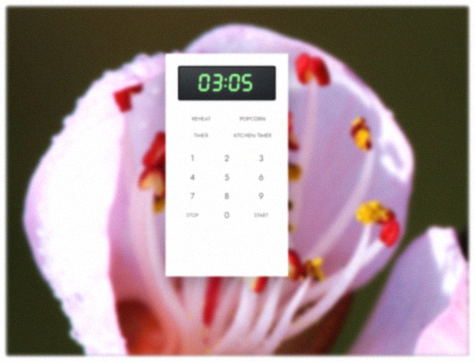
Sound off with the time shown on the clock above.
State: 3:05
